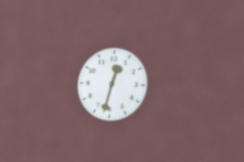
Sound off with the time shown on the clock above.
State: 12:32
